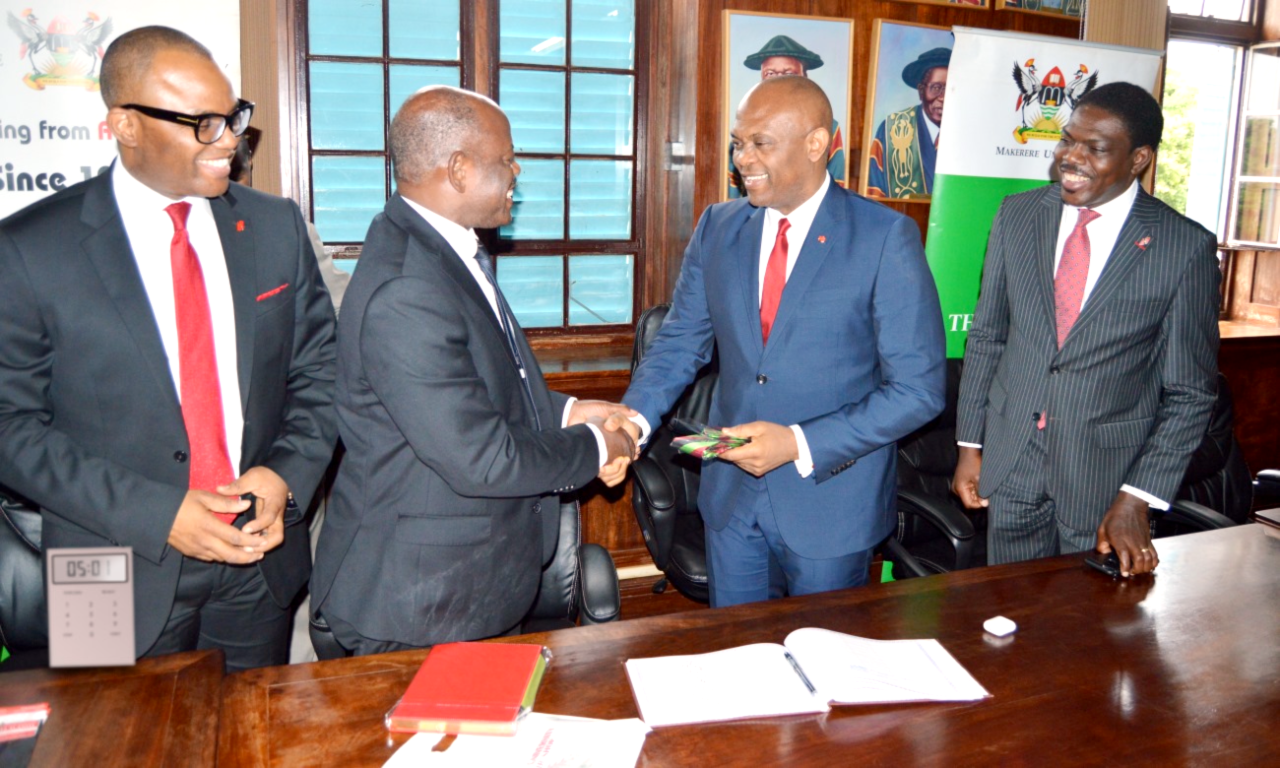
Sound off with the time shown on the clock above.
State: 5:01
